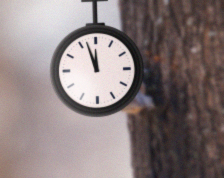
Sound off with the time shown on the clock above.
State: 11:57
